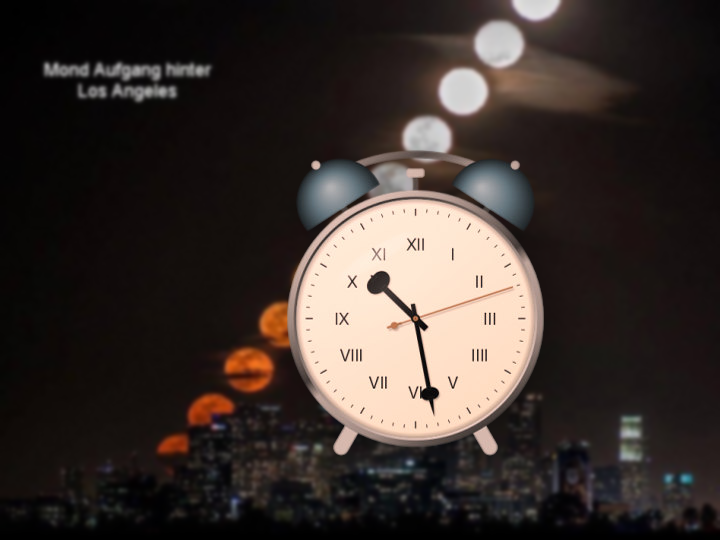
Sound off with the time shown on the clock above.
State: 10:28:12
